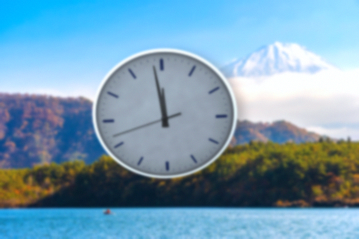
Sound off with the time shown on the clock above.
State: 11:58:42
